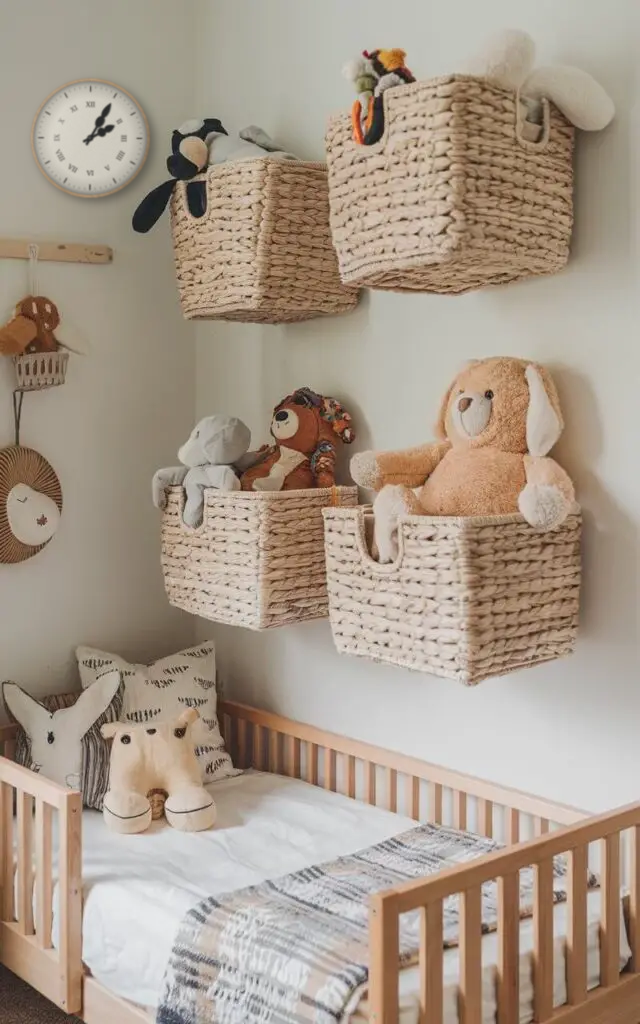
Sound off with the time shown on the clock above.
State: 2:05
